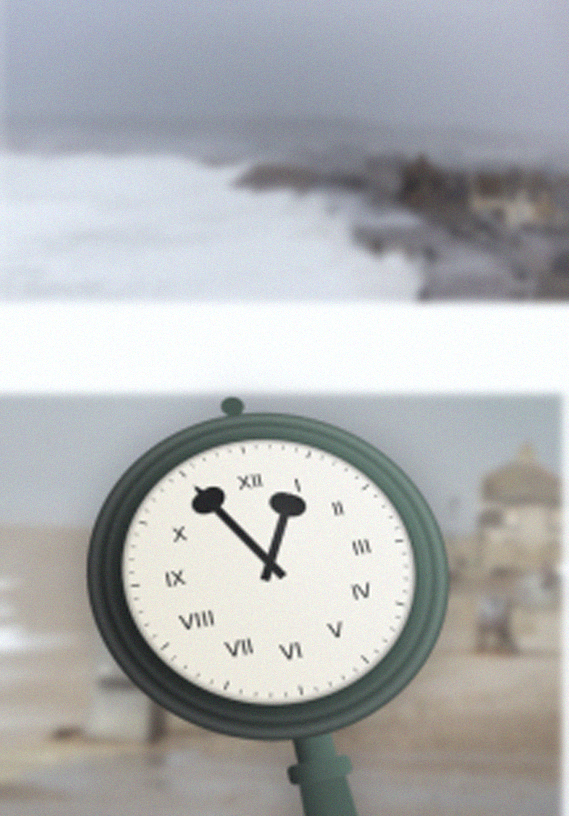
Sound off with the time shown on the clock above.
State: 12:55
